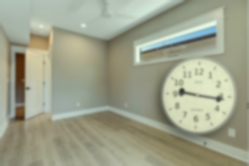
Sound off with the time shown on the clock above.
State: 9:16
